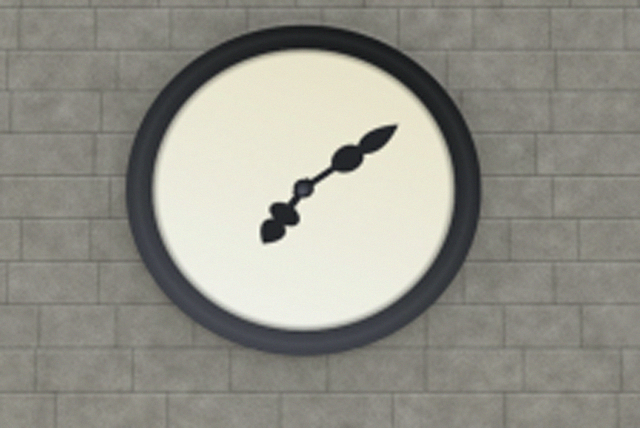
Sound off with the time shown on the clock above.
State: 7:09
